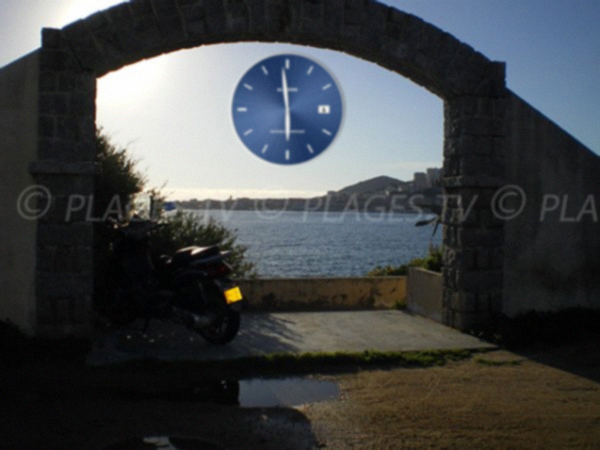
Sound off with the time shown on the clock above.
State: 5:59
